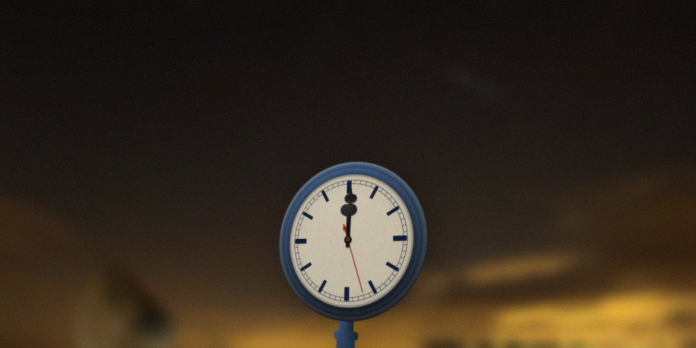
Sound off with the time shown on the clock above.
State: 12:00:27
